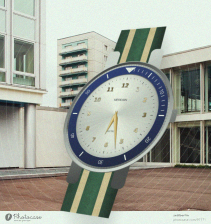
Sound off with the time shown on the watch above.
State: 6:27
